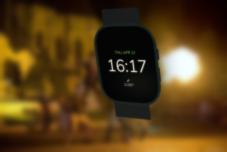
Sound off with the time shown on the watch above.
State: 16:17
